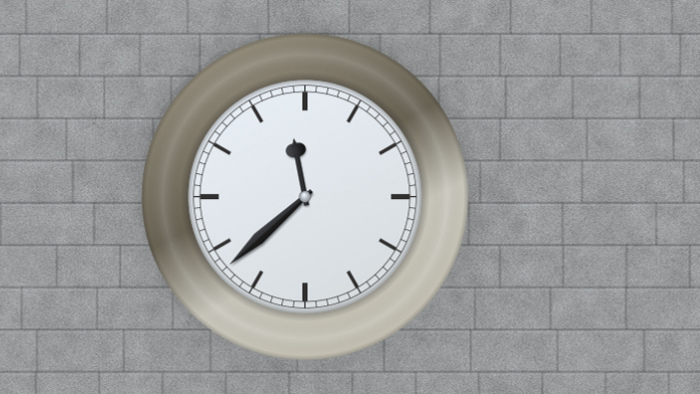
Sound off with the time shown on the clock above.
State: 11:38
